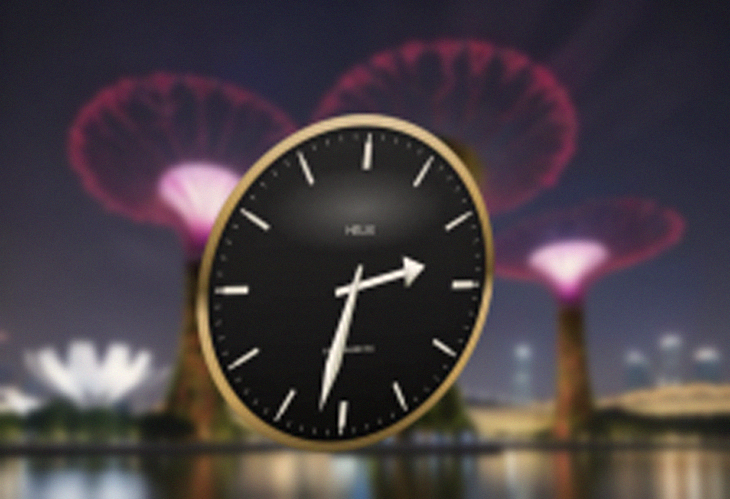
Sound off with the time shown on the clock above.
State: 2:32
